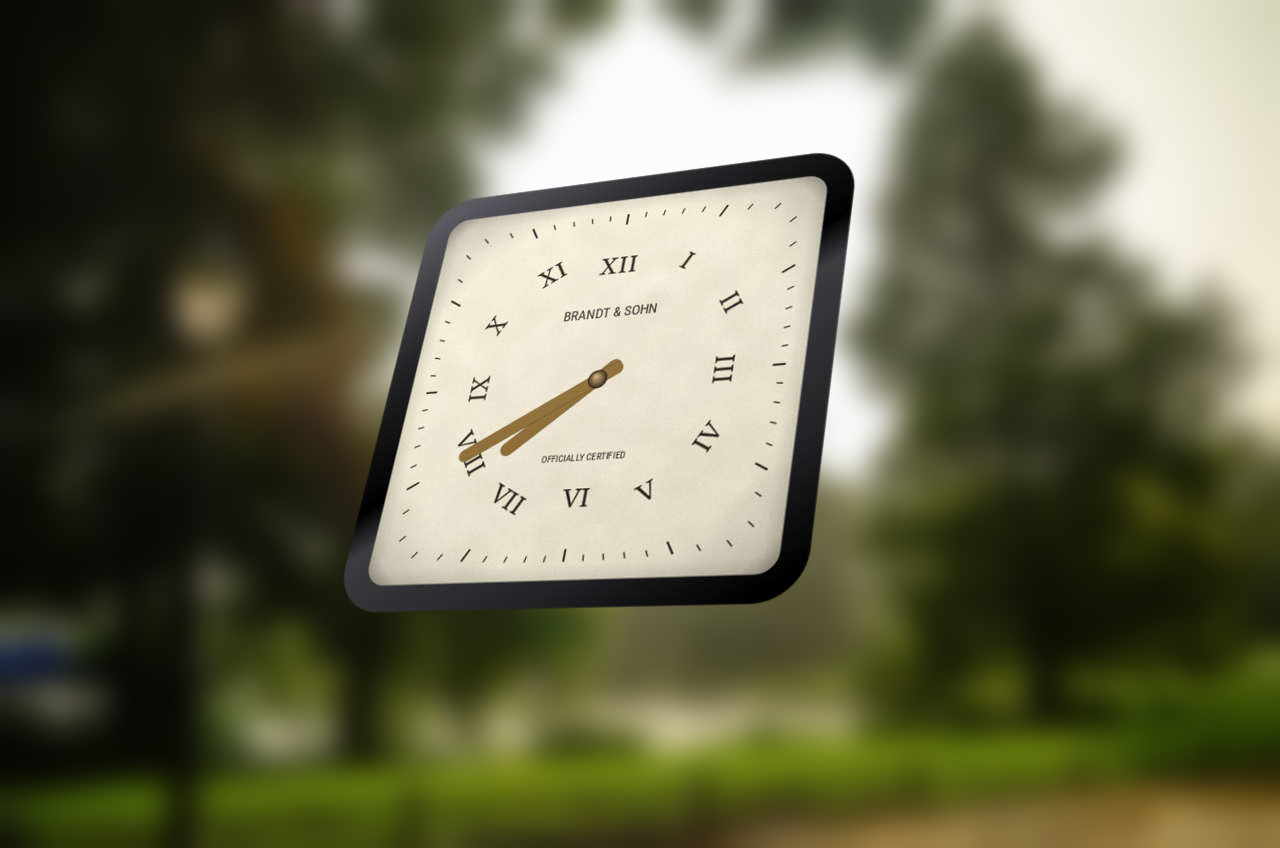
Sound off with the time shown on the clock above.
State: 7:40
